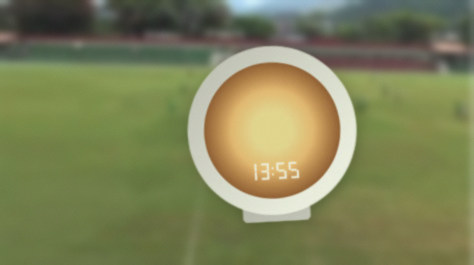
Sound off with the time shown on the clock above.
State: 13:55
